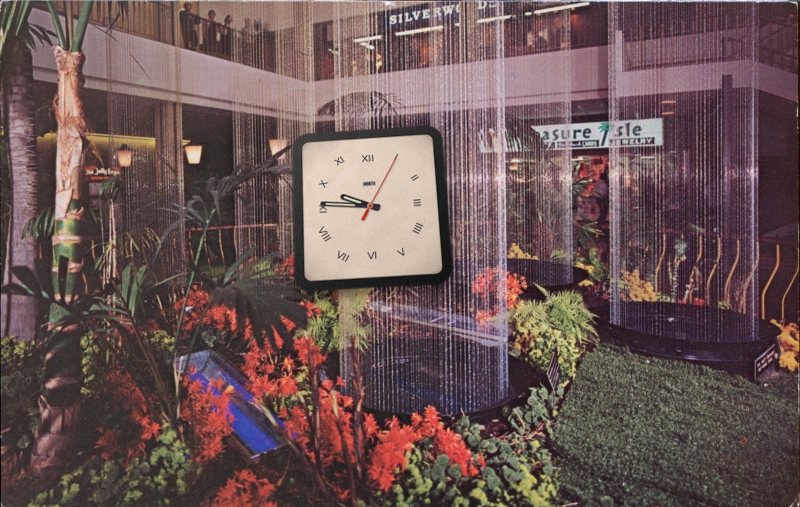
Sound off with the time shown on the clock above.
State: 9:46:05
